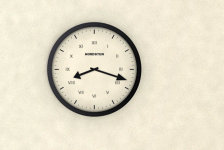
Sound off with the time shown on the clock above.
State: 8:18
